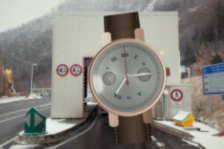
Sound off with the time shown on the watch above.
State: 7:15
